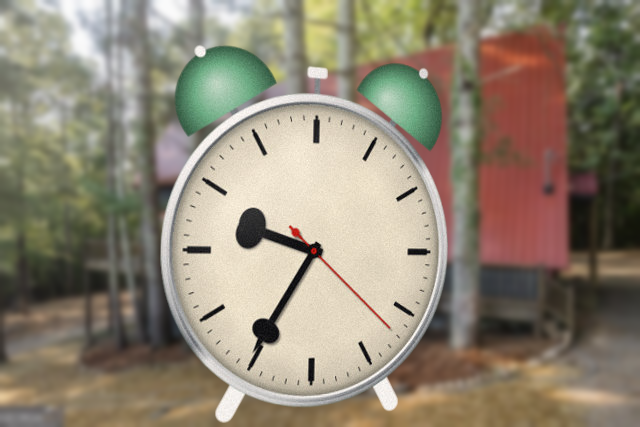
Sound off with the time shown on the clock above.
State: 9:35:22
